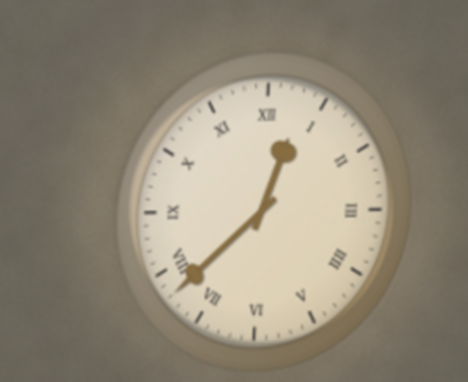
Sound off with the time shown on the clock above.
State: 12:38
